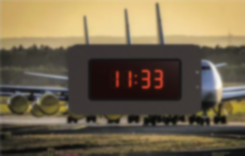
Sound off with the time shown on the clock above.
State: 11:33
